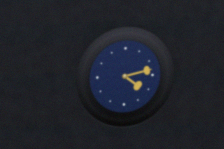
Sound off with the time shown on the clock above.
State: 4:13
